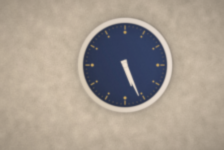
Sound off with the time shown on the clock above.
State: 5:26
